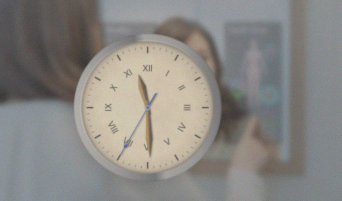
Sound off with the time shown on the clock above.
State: 11:29:35
